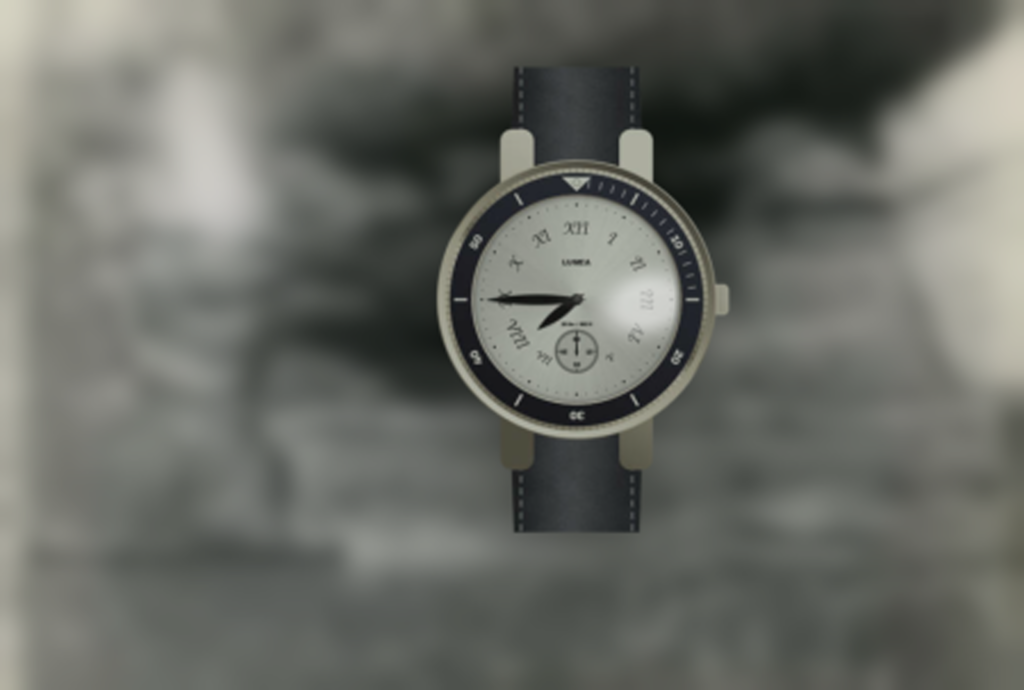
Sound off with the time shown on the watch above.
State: 7:45
